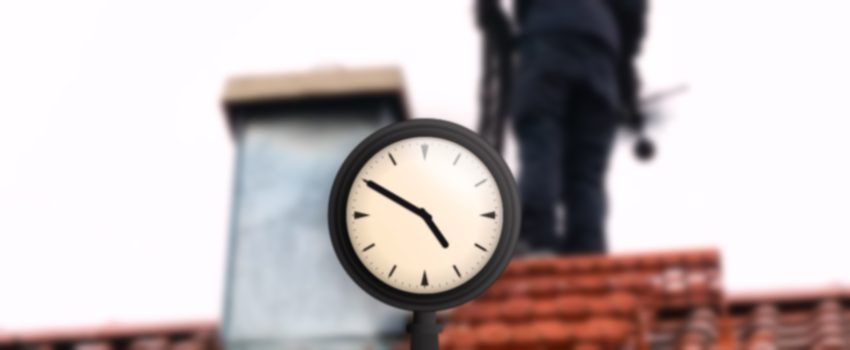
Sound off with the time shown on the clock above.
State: 4:50
